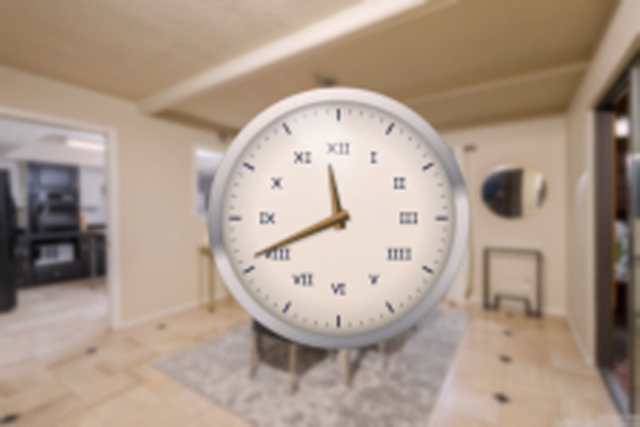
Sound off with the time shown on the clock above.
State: 11:41
